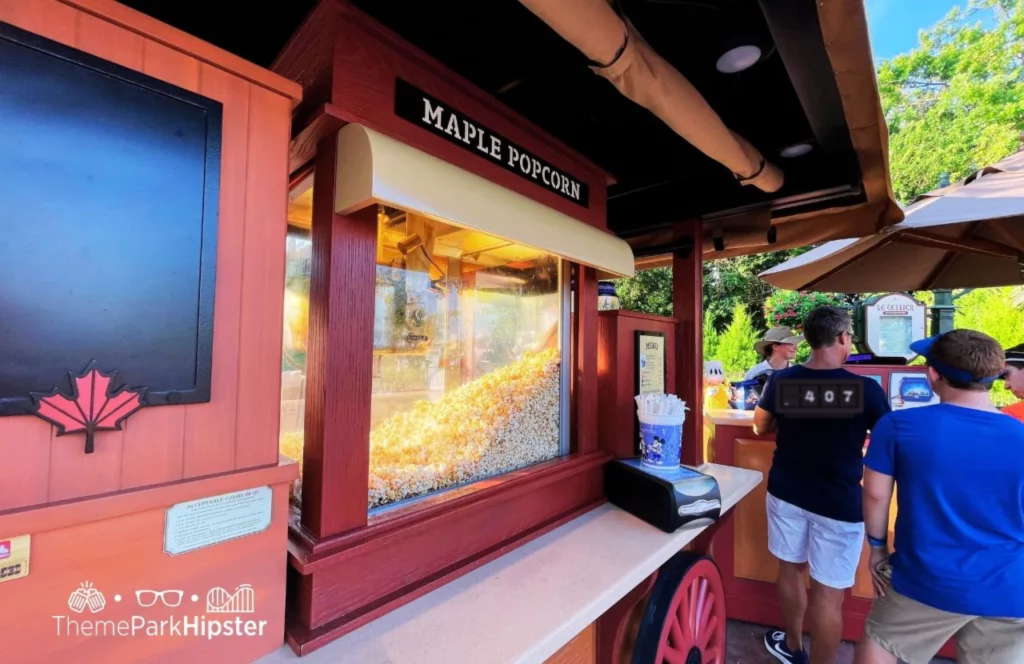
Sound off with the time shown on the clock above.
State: 4:07
